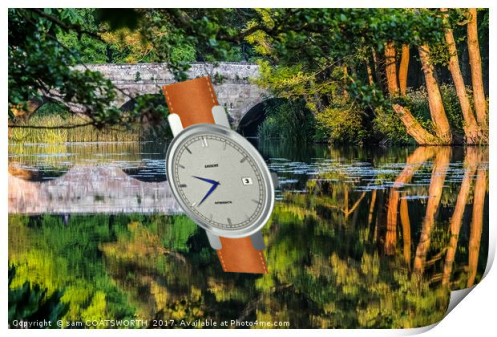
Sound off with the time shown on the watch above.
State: 9:39
